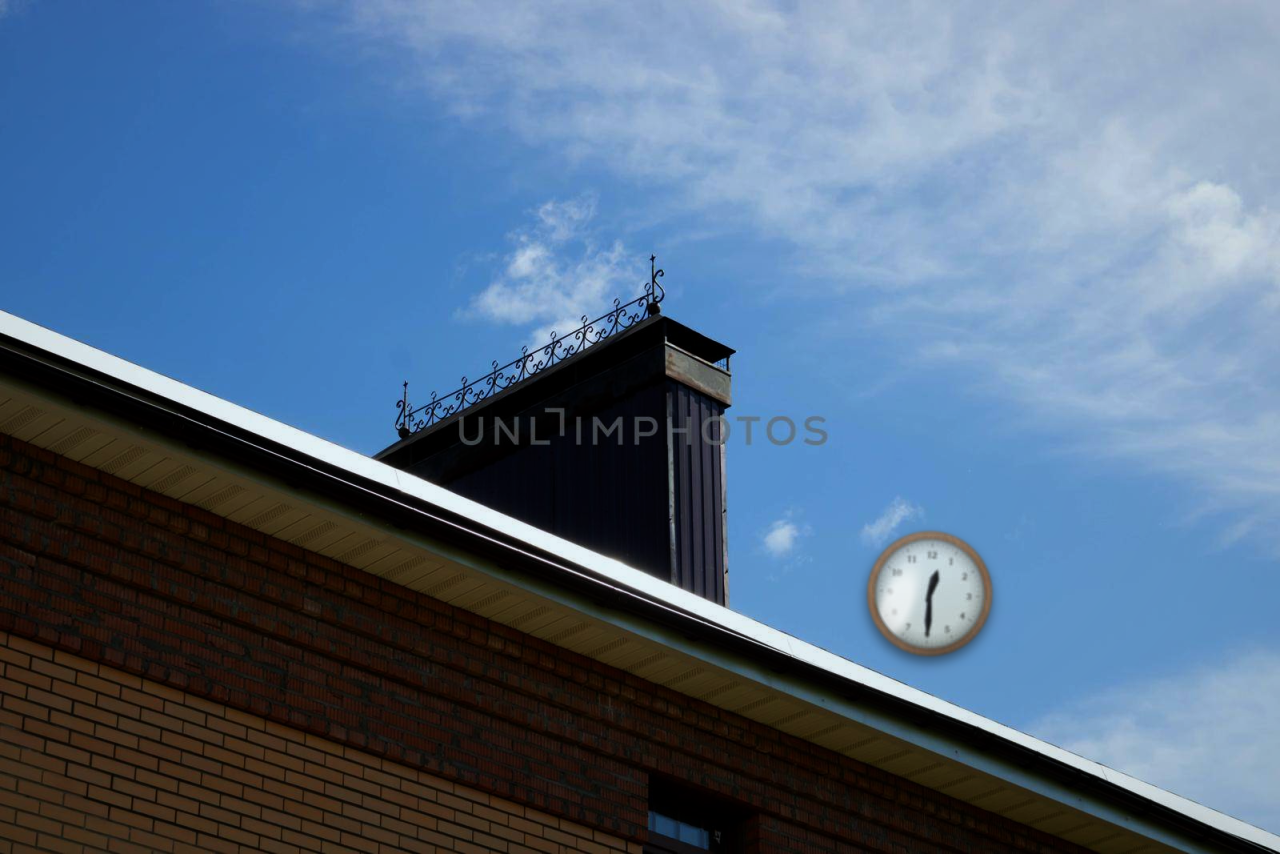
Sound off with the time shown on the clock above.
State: 12:30
